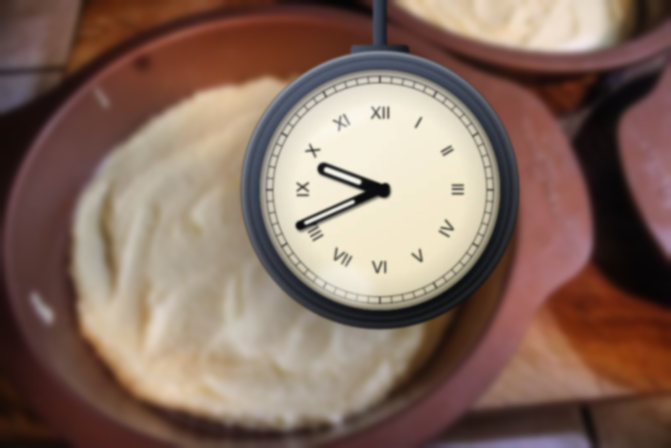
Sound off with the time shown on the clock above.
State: 9:41
